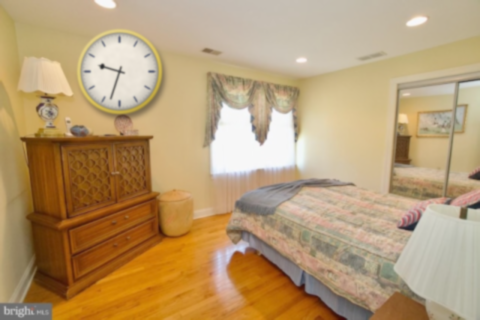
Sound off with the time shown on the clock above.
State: 9:33
